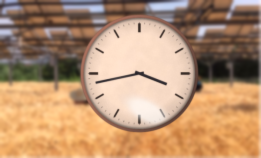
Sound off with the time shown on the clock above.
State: 3:43
